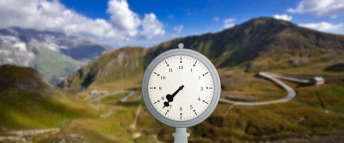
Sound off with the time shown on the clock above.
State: 7:37
